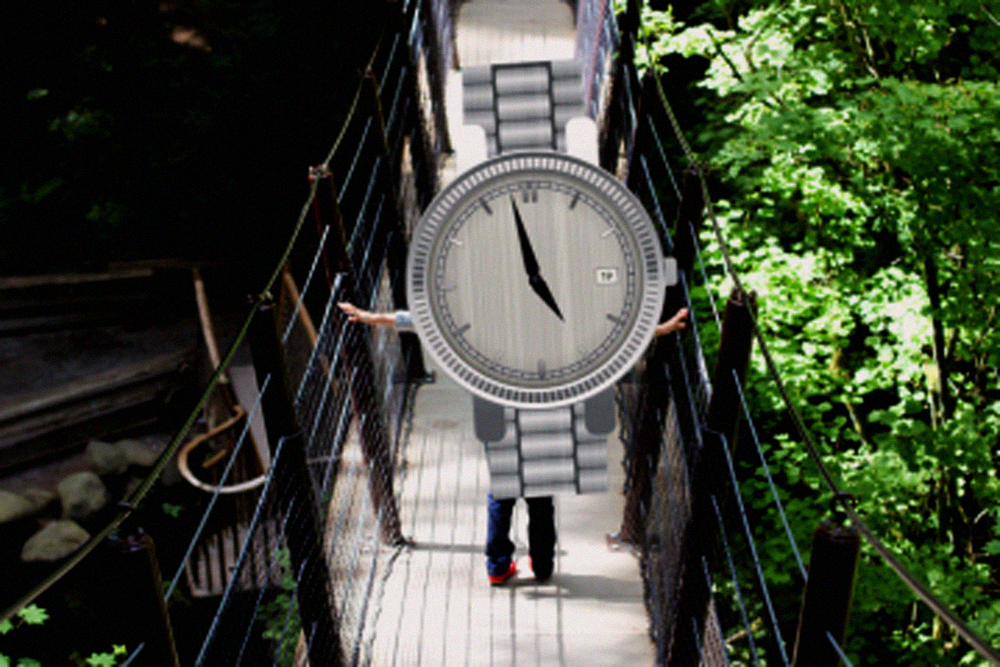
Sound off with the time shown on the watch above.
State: 4:58
